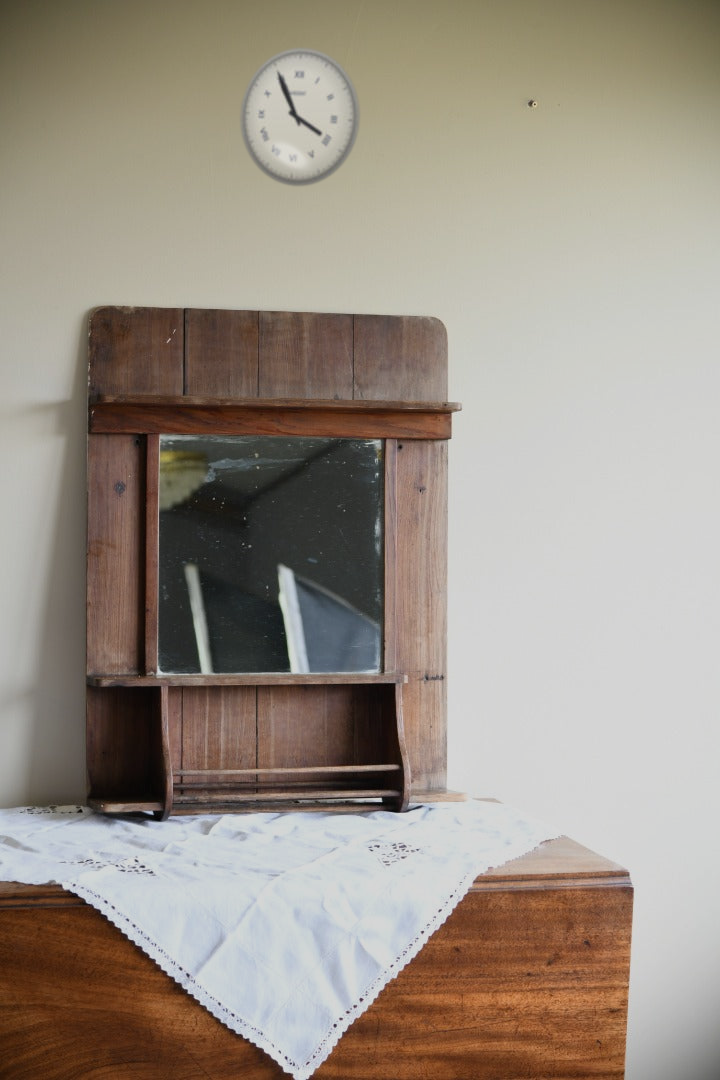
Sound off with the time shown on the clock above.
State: 3:55
